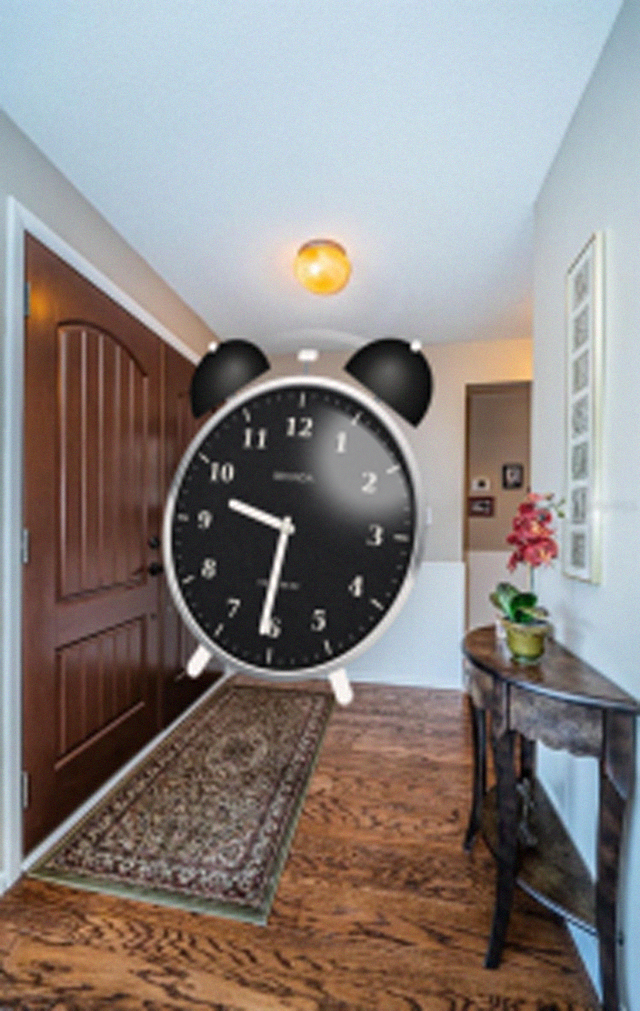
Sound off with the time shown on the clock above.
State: 9:31
